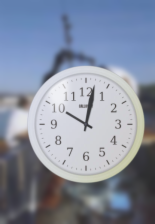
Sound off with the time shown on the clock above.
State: 10:02
